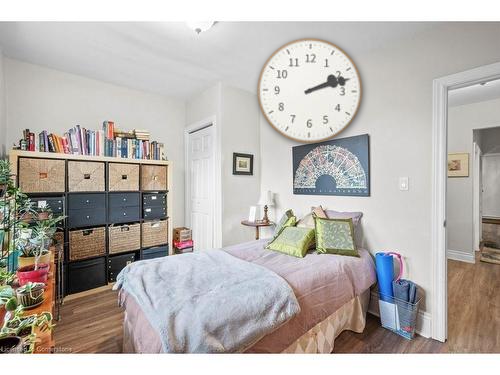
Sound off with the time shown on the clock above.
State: 2:12
